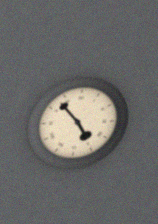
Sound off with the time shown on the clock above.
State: 4:53
